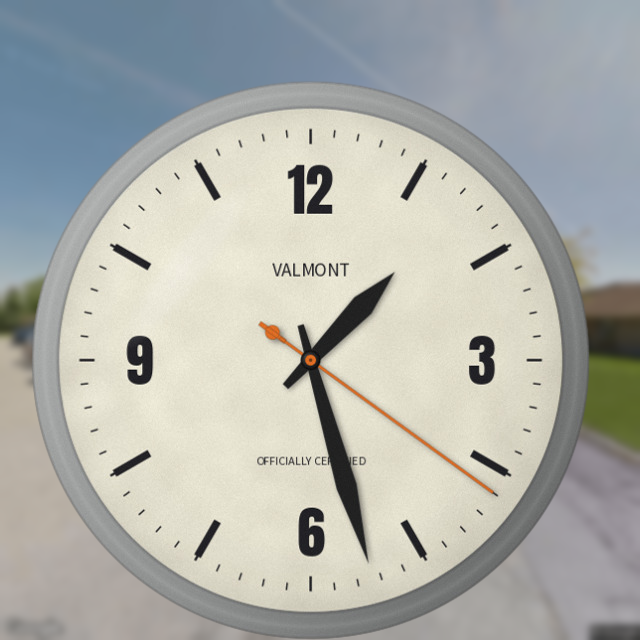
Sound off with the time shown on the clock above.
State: 1:27:21
